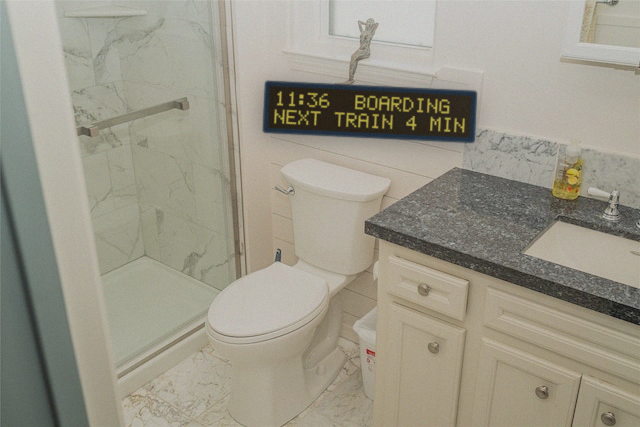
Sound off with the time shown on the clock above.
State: 11:36
